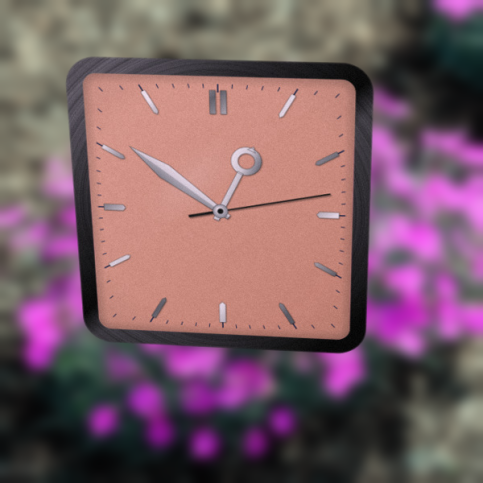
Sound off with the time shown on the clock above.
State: 12:51:13
